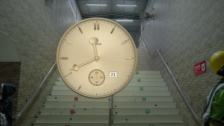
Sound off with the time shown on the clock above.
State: 11:41
